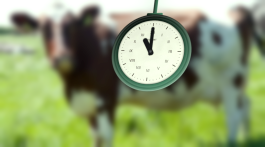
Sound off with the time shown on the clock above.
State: 11:00
